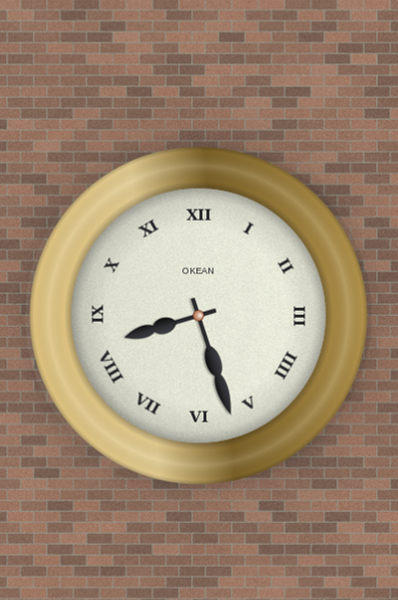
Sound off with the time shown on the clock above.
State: 8:27
